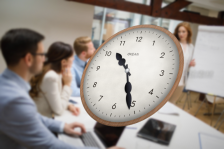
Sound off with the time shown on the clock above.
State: 10:26
